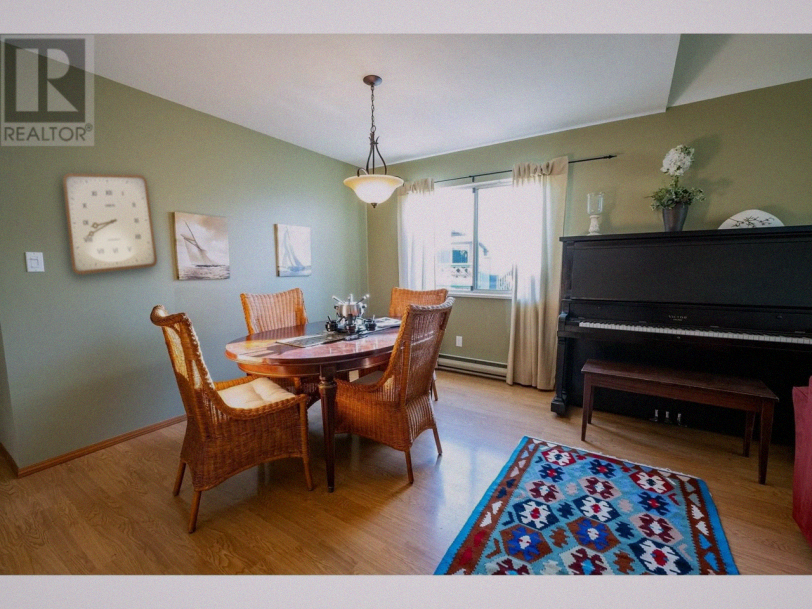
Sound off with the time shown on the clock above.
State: 8:41
